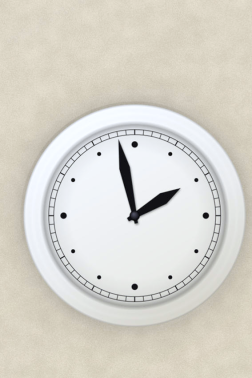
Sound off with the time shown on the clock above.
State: 1:58
